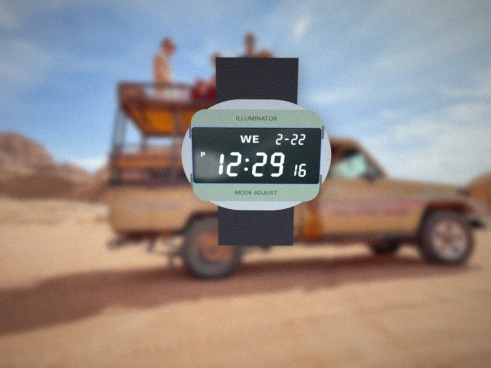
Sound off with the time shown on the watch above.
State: 12:29:16
